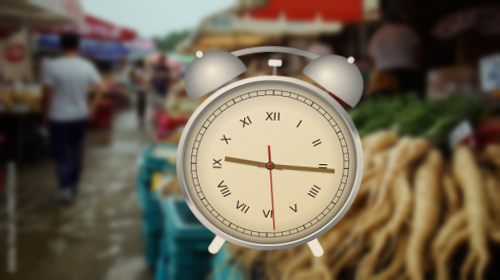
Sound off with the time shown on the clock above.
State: 9:15:29
